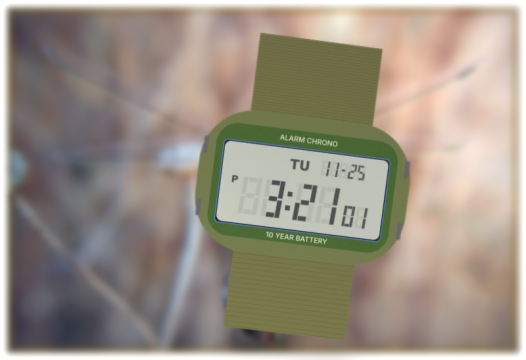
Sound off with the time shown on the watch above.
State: 3:21:01
